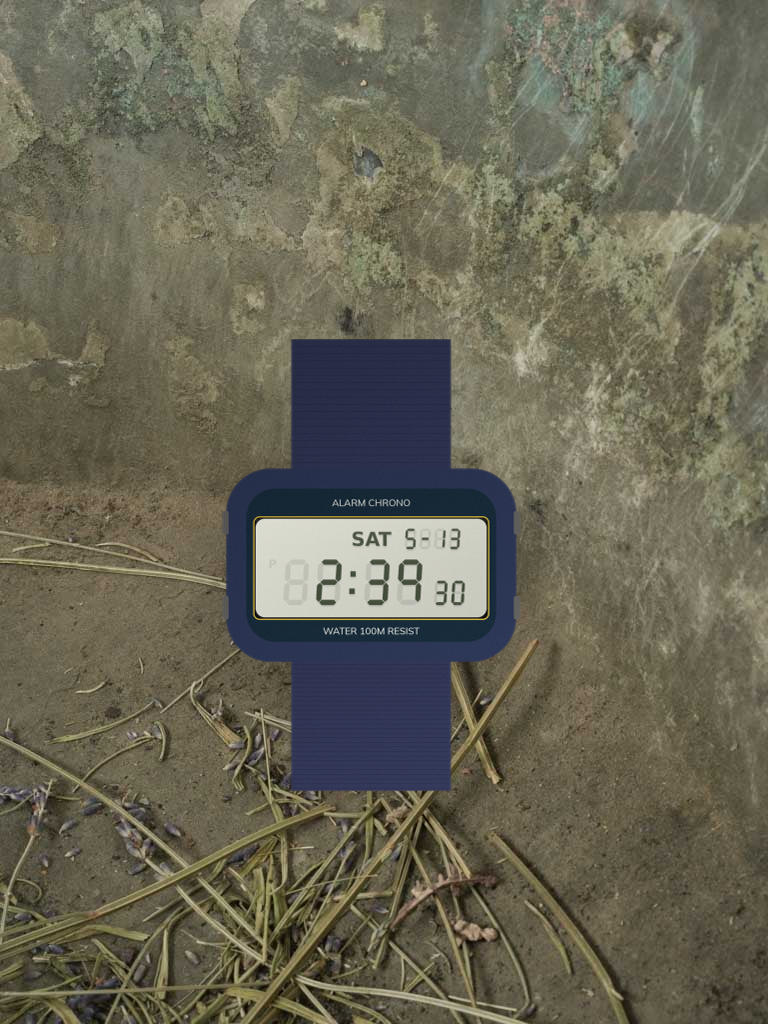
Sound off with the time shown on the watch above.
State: 2:39:30
